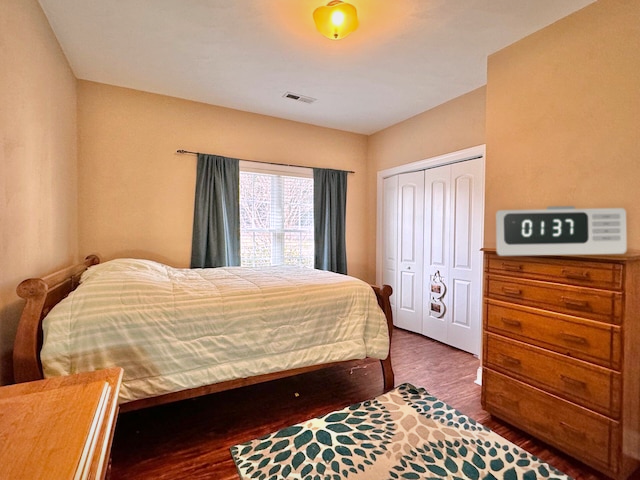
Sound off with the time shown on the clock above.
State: 1:37
